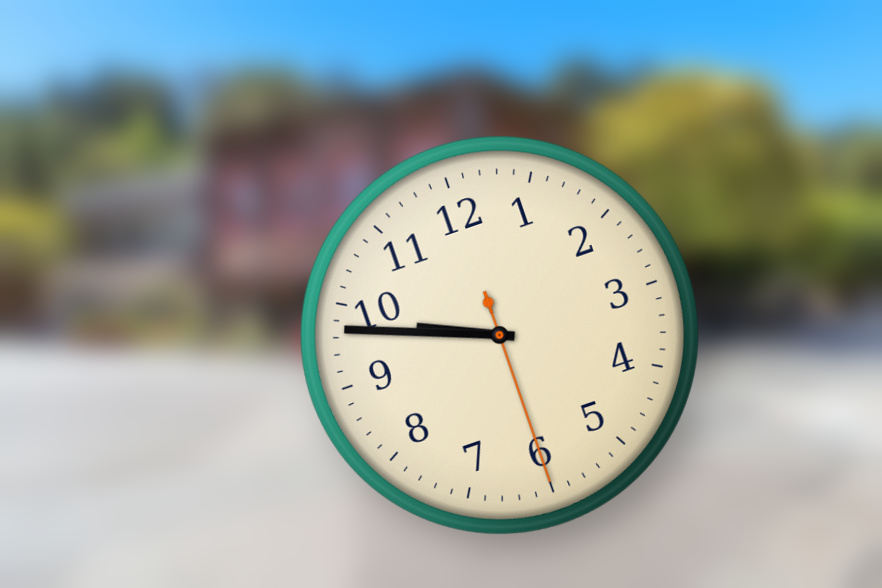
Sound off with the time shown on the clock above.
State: 9:48:30
